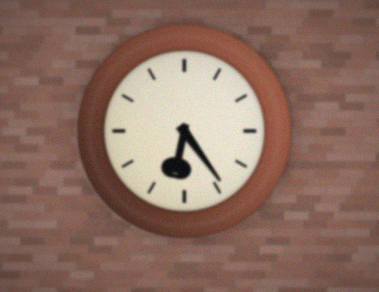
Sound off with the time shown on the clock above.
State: 6:24
